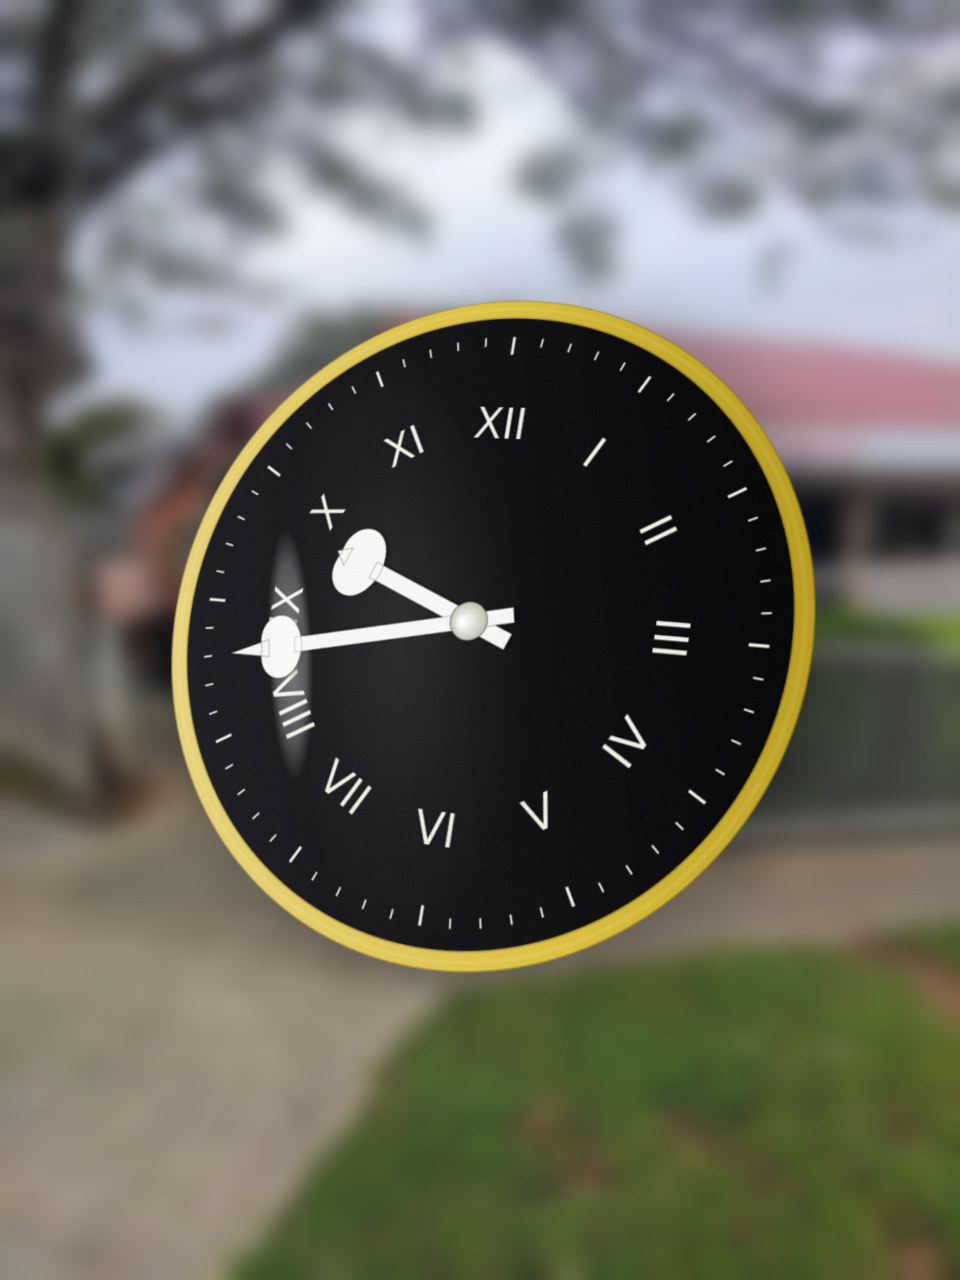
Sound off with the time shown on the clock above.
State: 9:43
